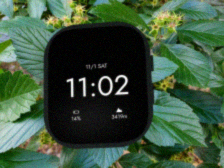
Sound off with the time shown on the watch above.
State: 11:02
